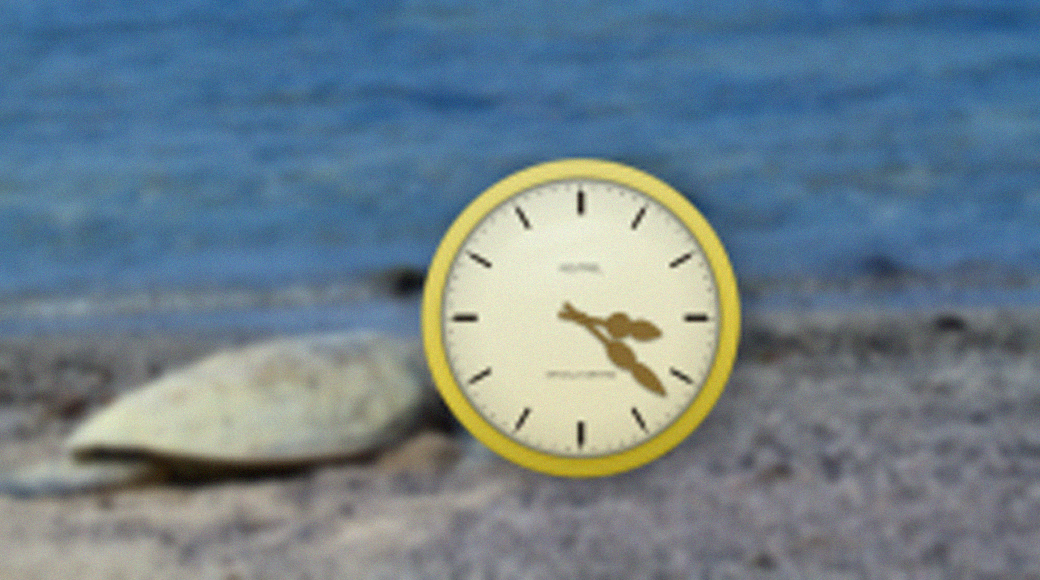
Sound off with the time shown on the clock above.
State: 3:22
